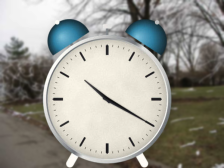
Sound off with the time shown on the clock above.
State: 10:20
